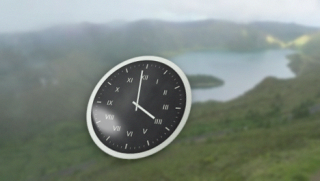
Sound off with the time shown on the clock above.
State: 3:59
